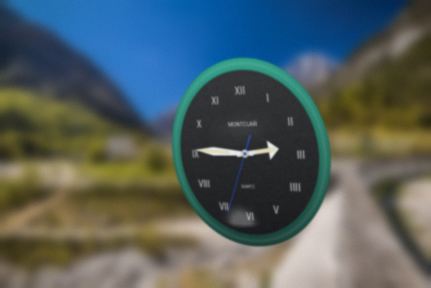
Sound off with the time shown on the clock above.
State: 2:45:34
